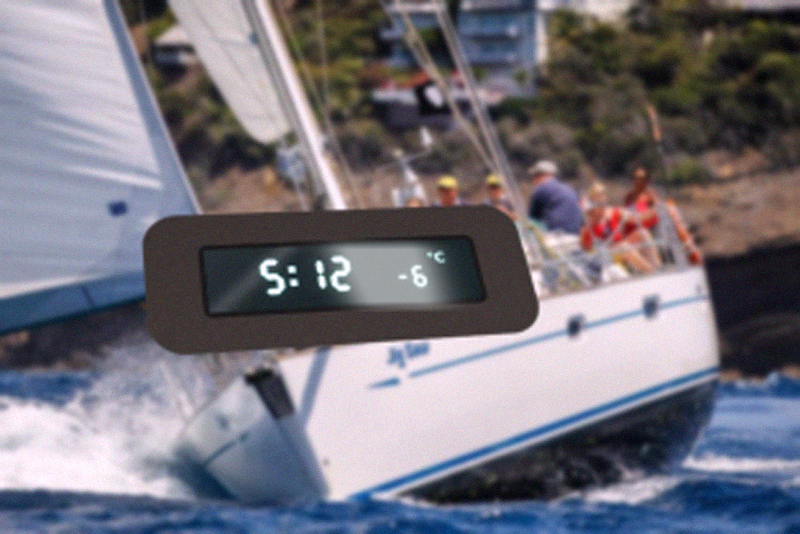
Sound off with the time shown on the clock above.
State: 5:12
